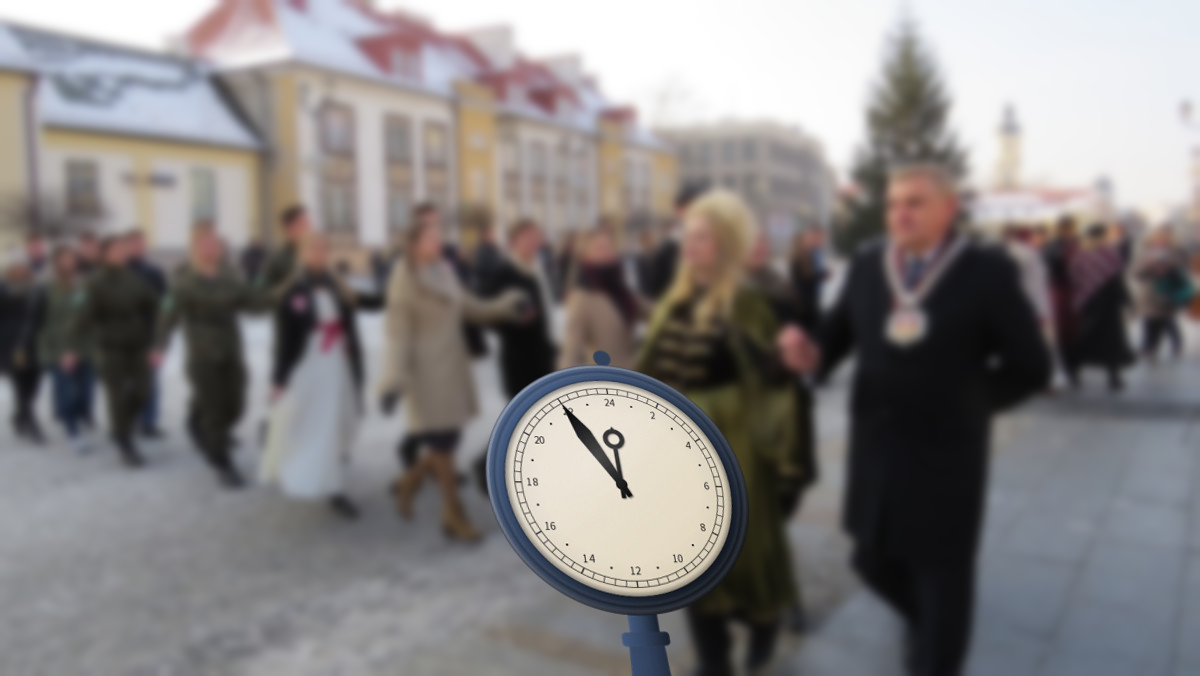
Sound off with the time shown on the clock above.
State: 23:55
